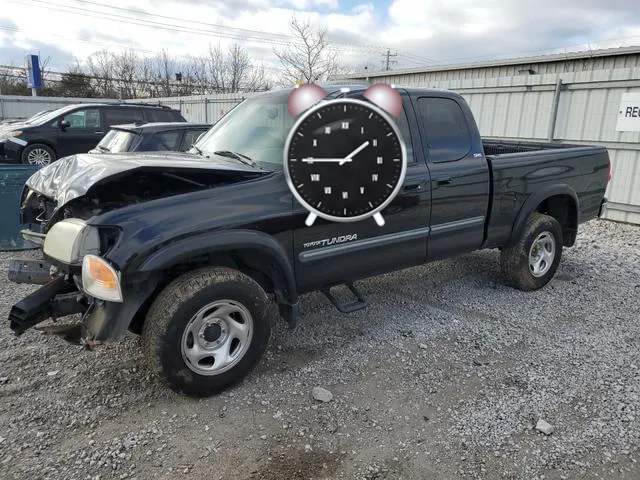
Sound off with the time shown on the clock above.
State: 1:45
